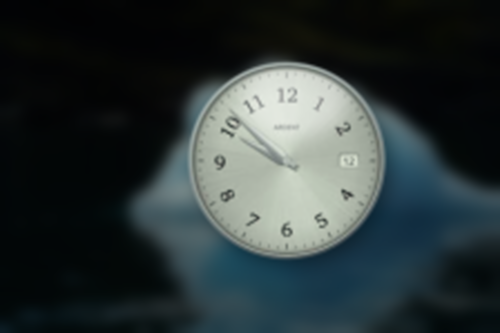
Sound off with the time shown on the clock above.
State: 9:52
